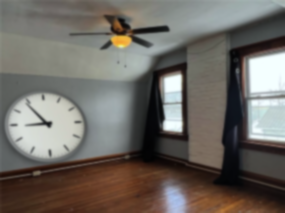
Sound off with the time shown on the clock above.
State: 8:54
